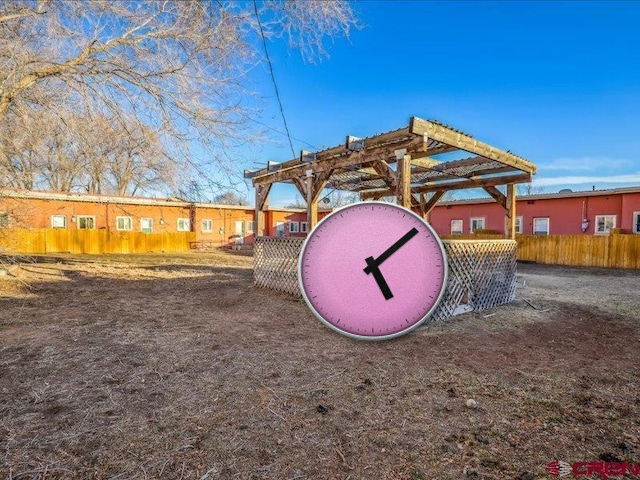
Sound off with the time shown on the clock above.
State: 5:08
